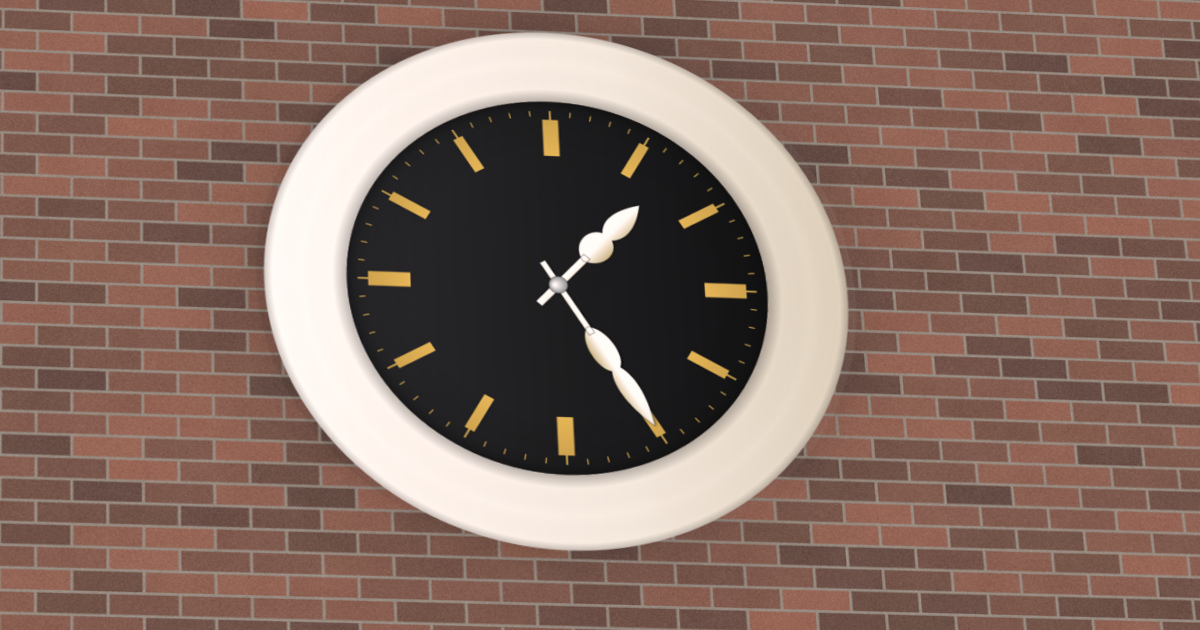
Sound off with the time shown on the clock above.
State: 1:25
